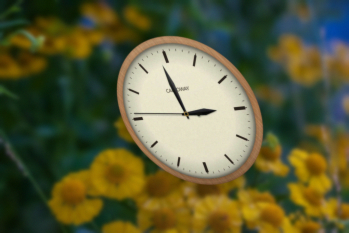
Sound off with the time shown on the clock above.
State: 2:58:46
